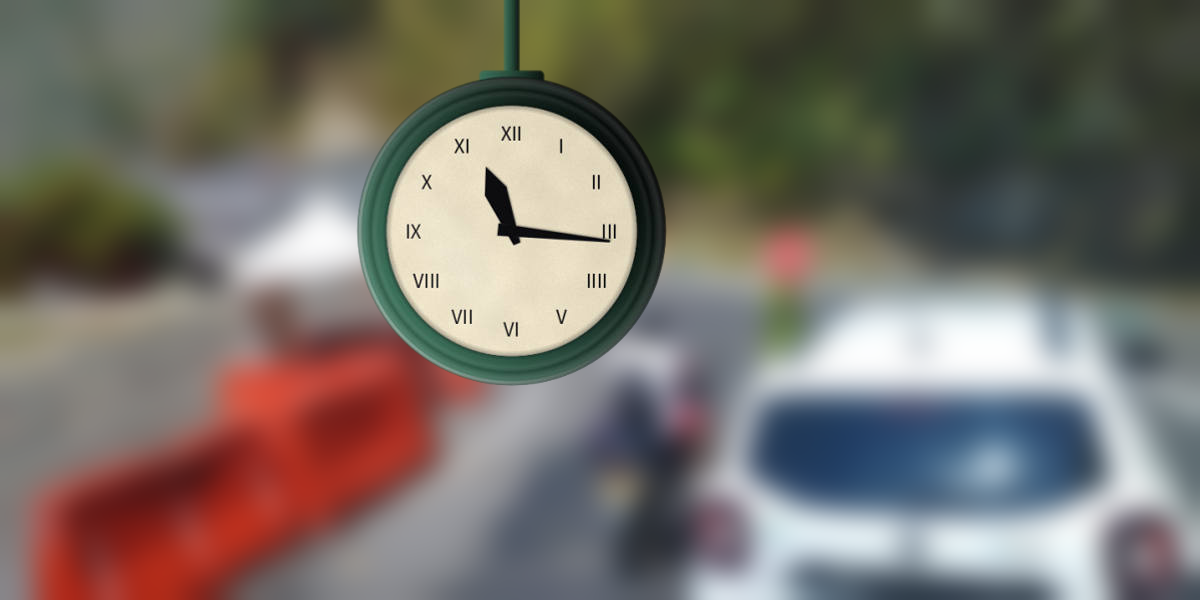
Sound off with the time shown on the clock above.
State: 11:16
